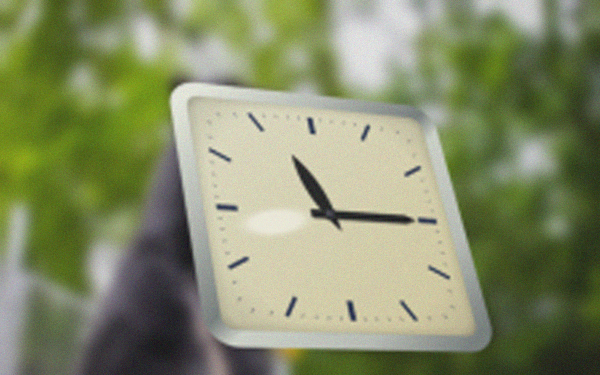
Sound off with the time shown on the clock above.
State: 11:15
